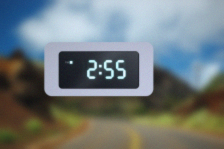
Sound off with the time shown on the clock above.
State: 2:55
